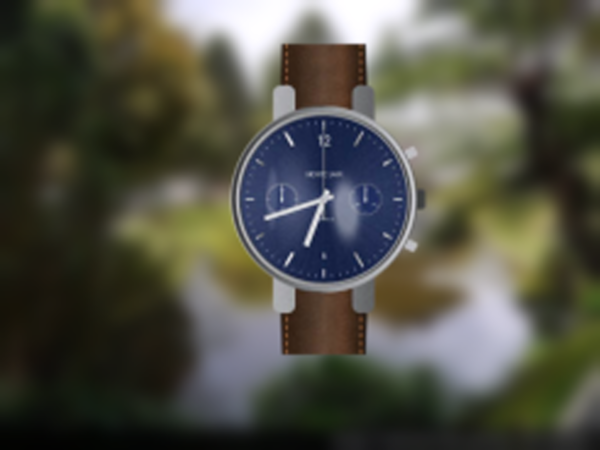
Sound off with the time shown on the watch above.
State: 6:42
